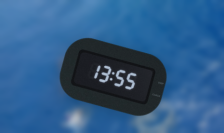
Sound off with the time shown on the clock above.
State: 13:55
